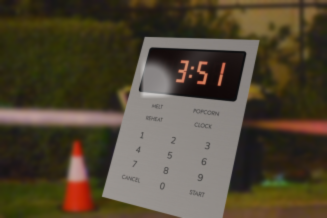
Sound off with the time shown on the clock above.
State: 3:51
